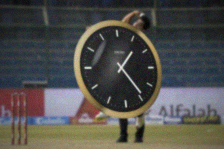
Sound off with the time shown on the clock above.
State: 1:24
